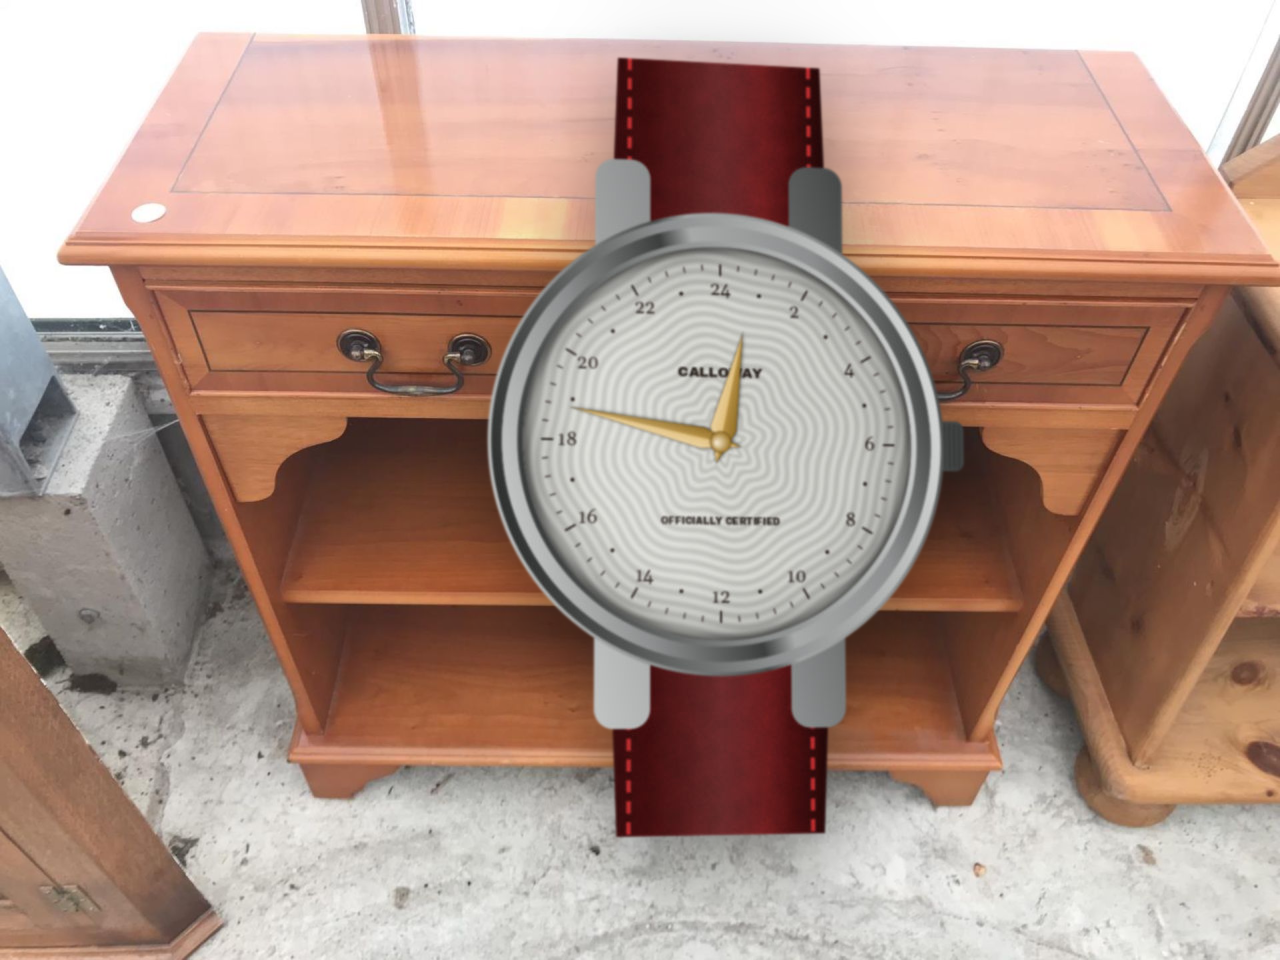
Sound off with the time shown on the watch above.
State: 0:47
